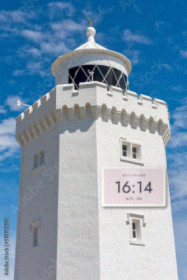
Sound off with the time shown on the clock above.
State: 16:14
